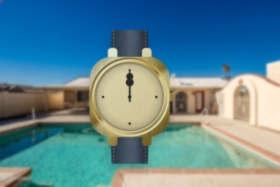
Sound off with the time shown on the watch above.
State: 12:00
